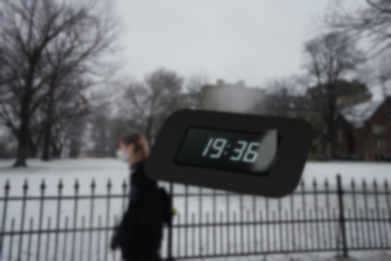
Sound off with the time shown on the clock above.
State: 19:36
